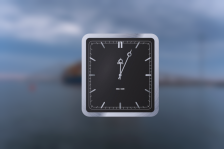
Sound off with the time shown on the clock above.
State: 12:04
